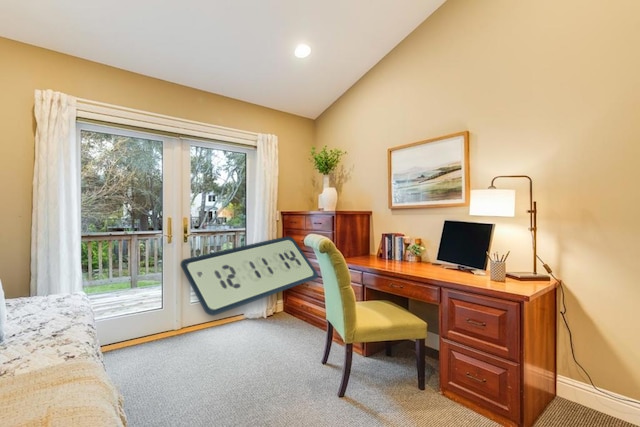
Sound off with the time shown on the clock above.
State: 12:11:14
